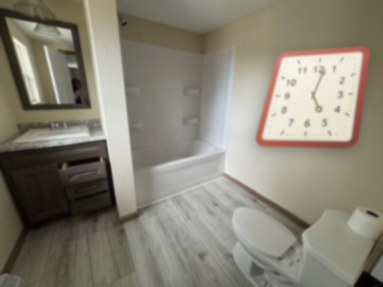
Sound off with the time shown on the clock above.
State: 5:02
